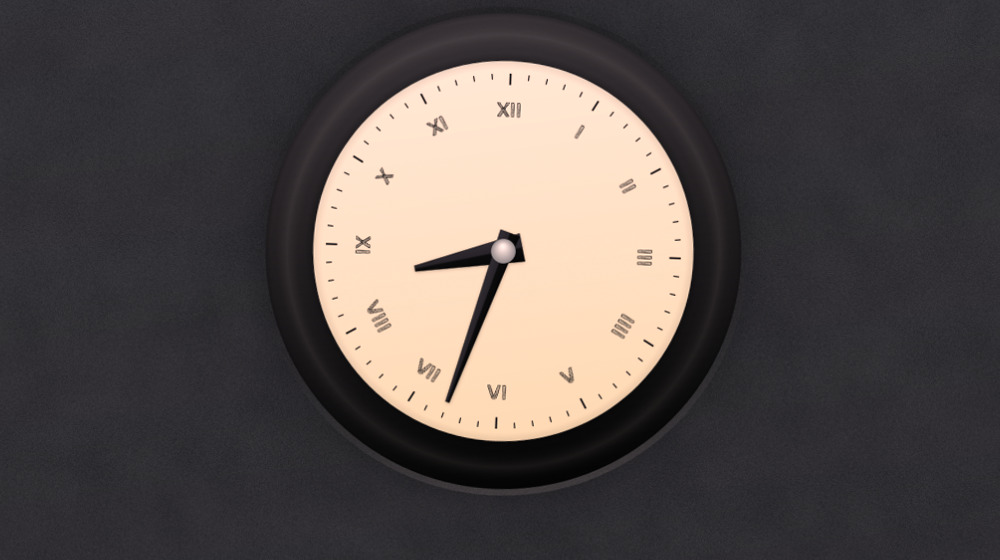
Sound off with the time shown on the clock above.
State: 8:33
